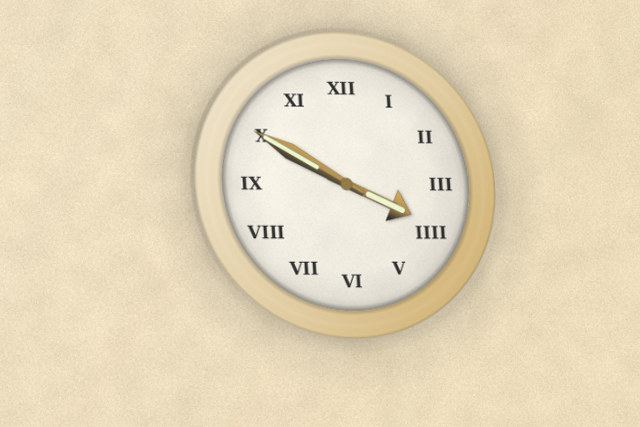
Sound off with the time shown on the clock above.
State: 3:50
